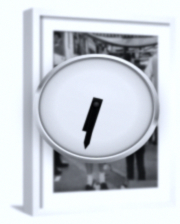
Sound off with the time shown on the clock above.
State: 6:32
